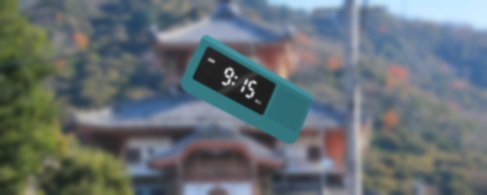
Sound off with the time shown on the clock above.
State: 9:15
